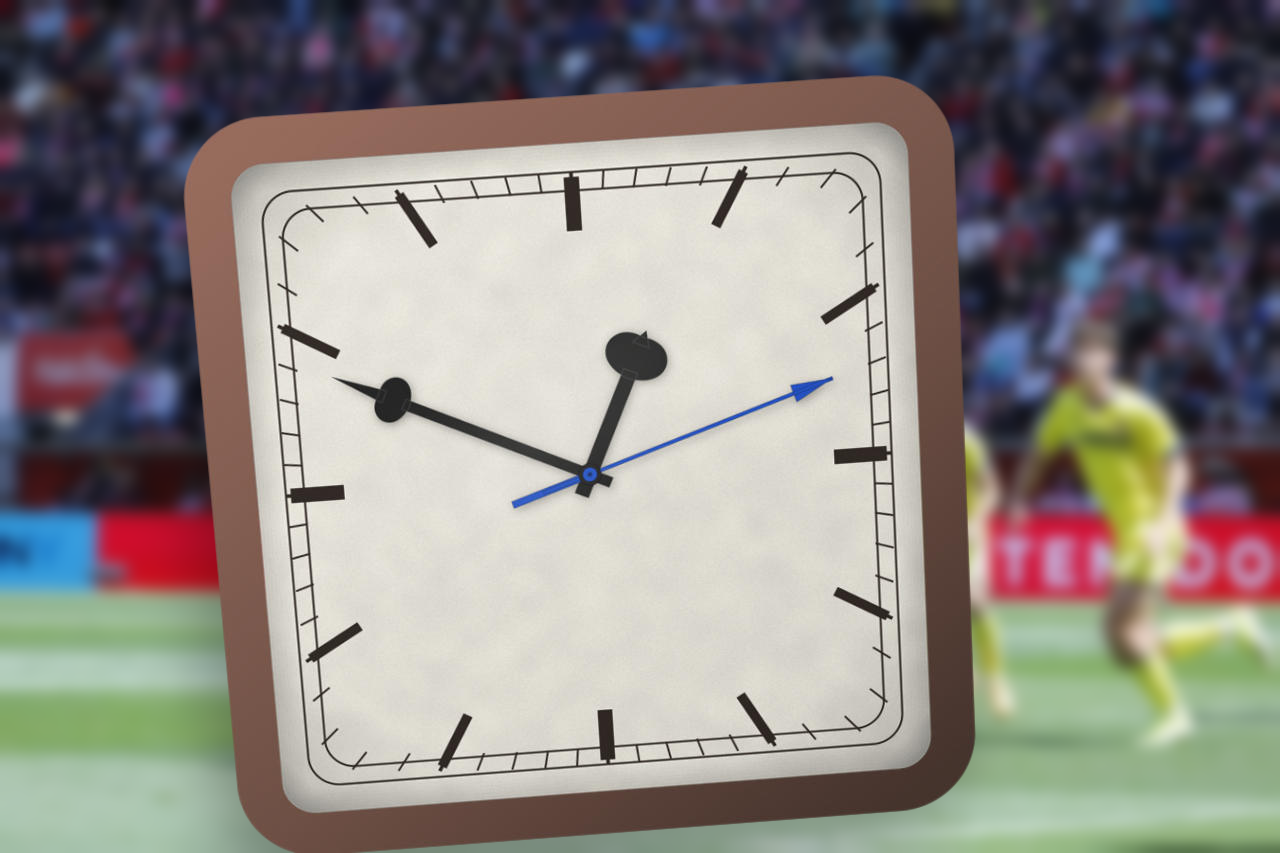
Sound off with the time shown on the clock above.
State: 12:49:12
